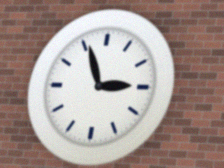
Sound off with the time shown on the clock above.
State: 2:56
